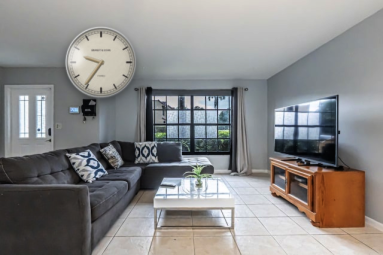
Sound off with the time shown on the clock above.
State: 9:36
